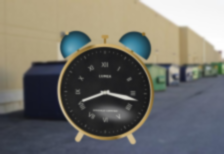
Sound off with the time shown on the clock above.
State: 8:17
